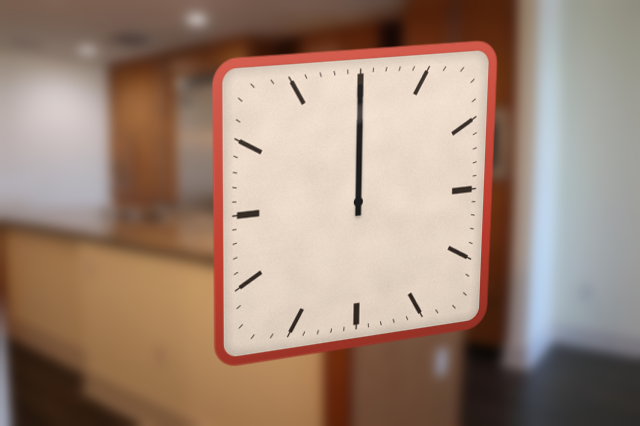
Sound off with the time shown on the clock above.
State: 12:00
